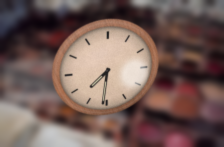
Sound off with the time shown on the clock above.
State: 7:31
